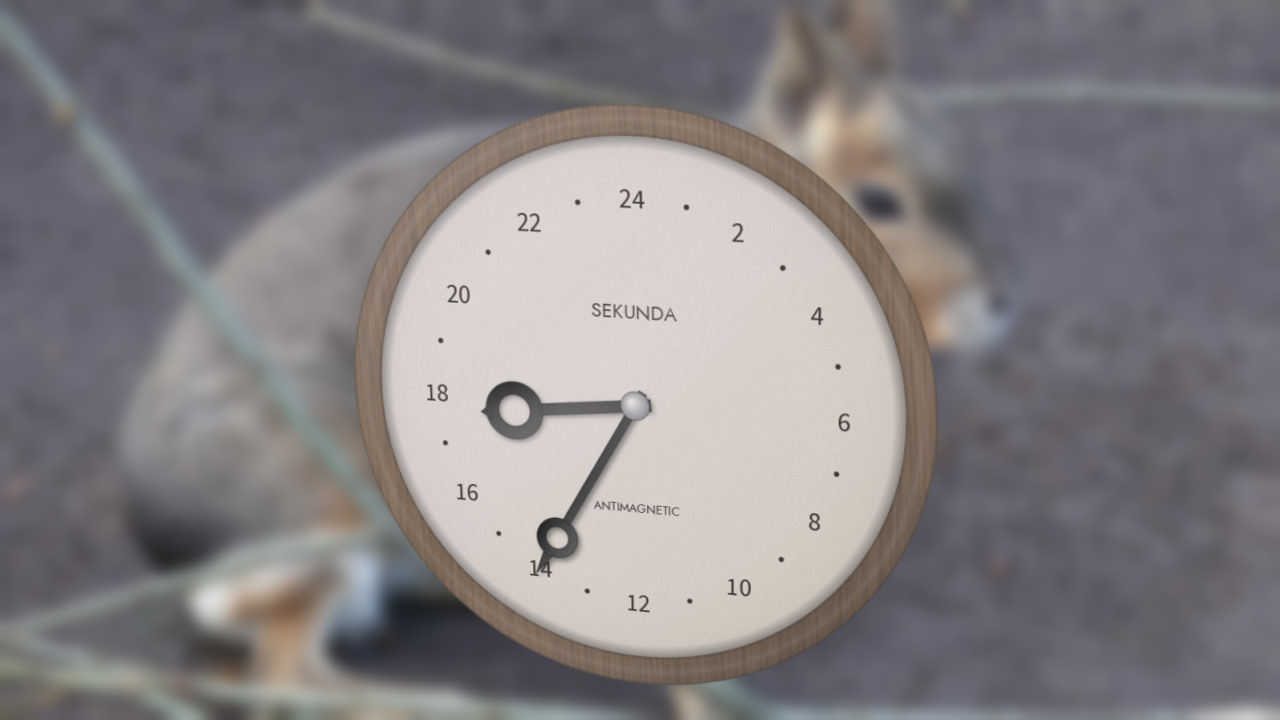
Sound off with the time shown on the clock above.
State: 17:35
